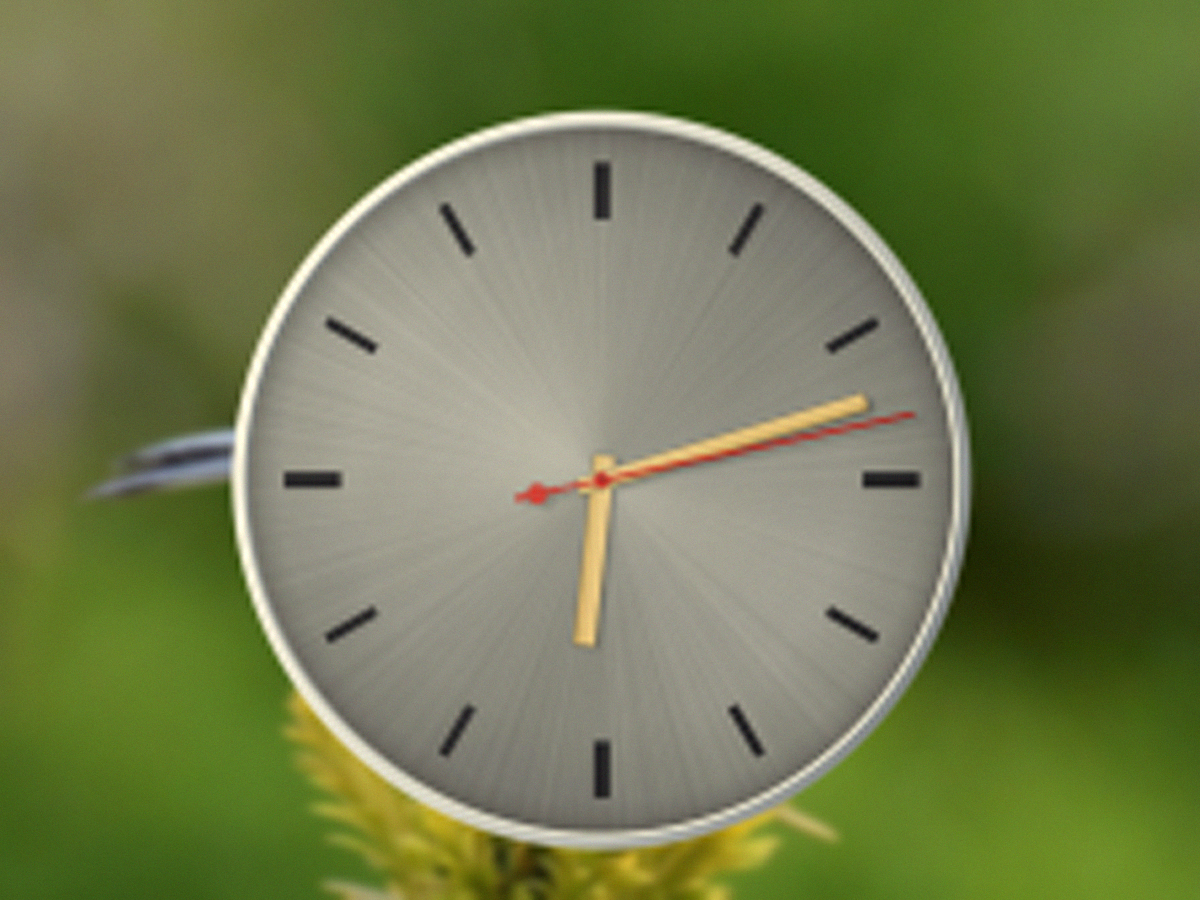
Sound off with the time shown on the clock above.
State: 6:12:13
